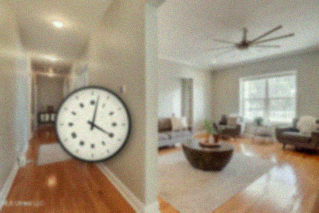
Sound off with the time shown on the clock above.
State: 4:02
